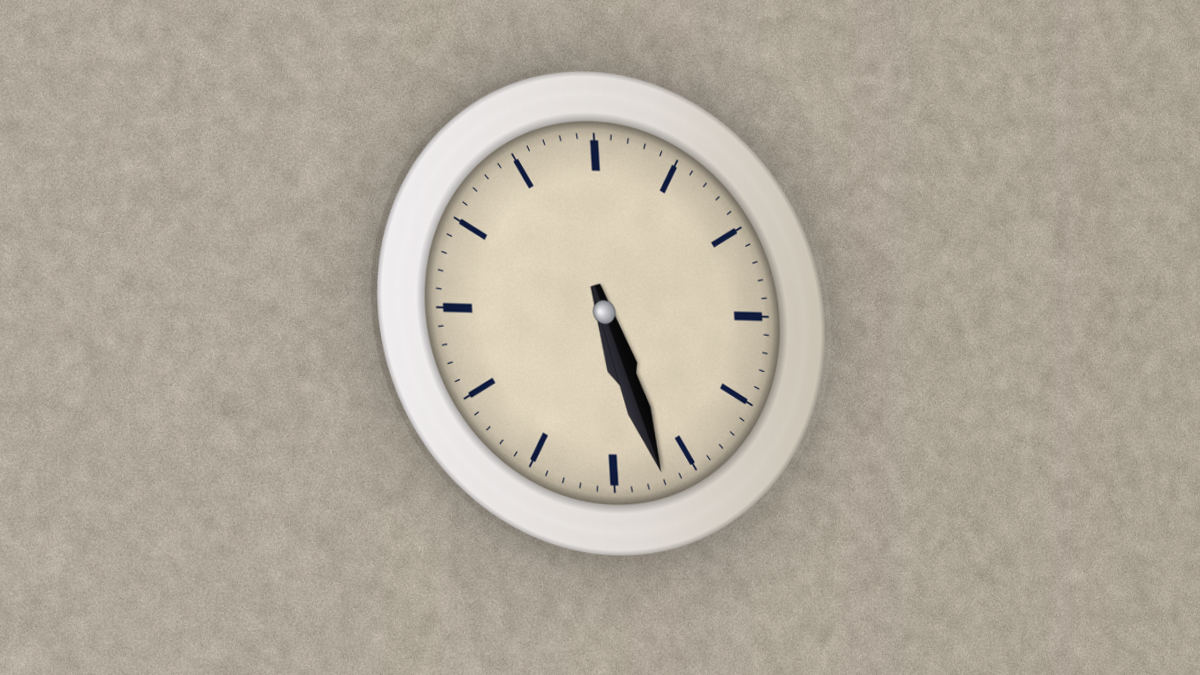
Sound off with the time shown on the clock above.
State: 5:27
